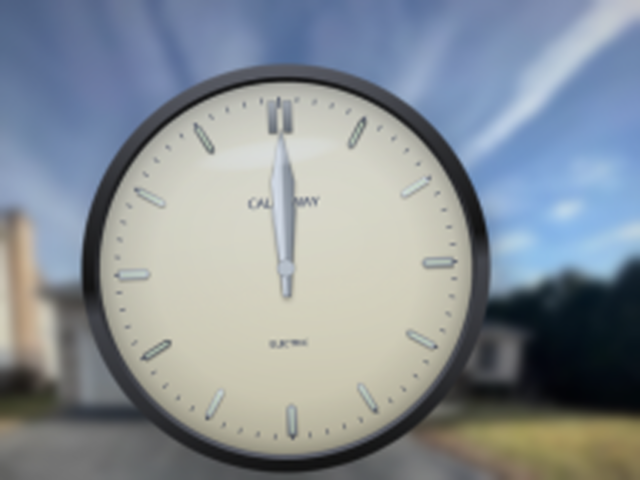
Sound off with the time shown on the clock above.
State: 12:00
